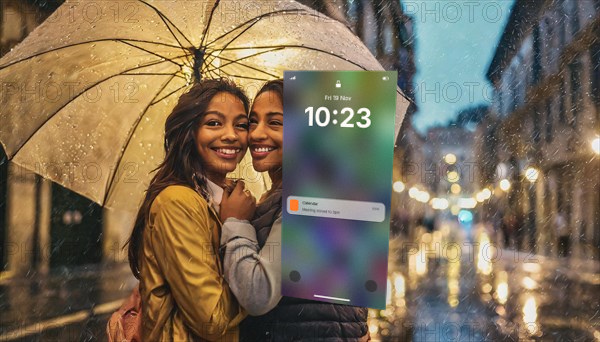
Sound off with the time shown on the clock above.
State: 10:23
